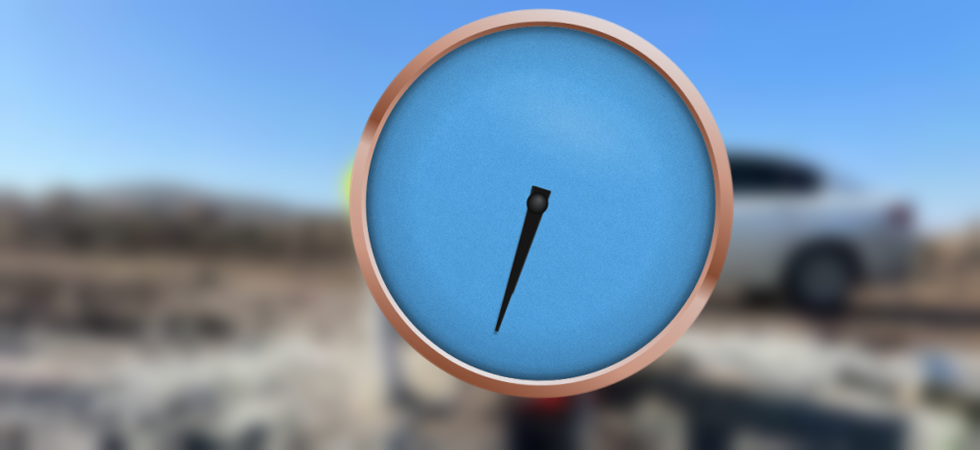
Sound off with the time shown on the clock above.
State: 6:33
